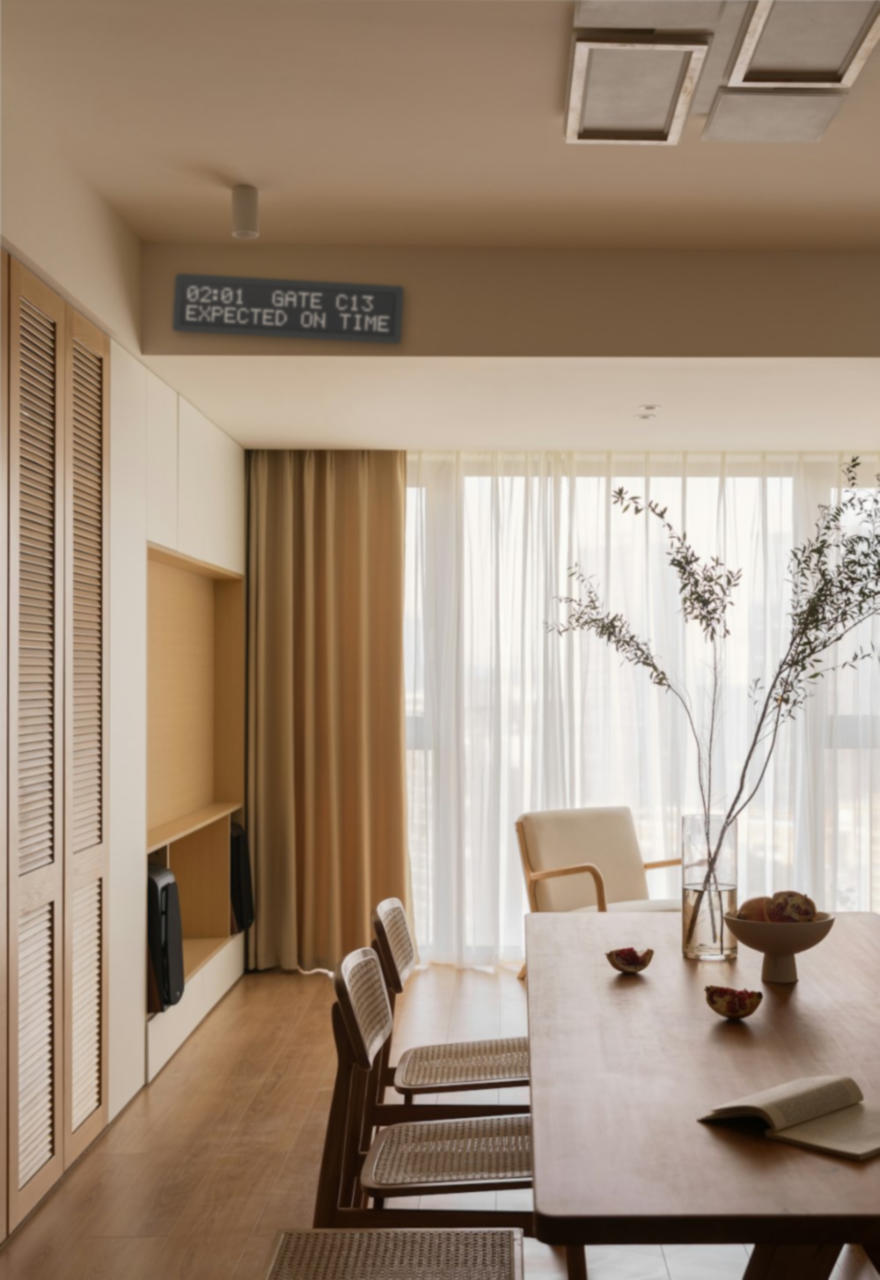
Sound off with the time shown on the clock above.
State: 2:01
